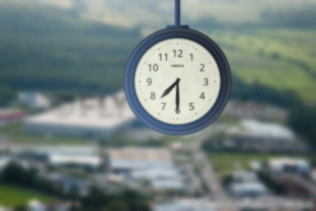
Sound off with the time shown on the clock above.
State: 7:30
